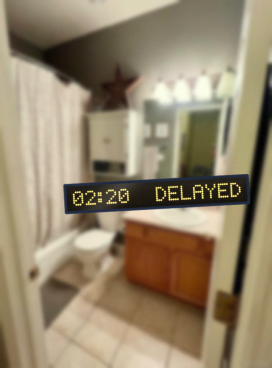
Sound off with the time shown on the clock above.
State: 2:20
